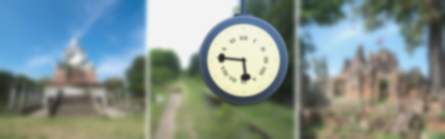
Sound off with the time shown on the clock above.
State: 5:46
